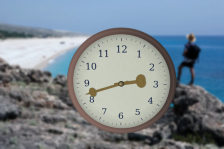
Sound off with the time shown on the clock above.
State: 2:42
